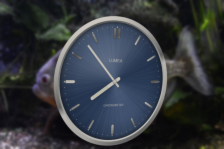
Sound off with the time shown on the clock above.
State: 7:53
